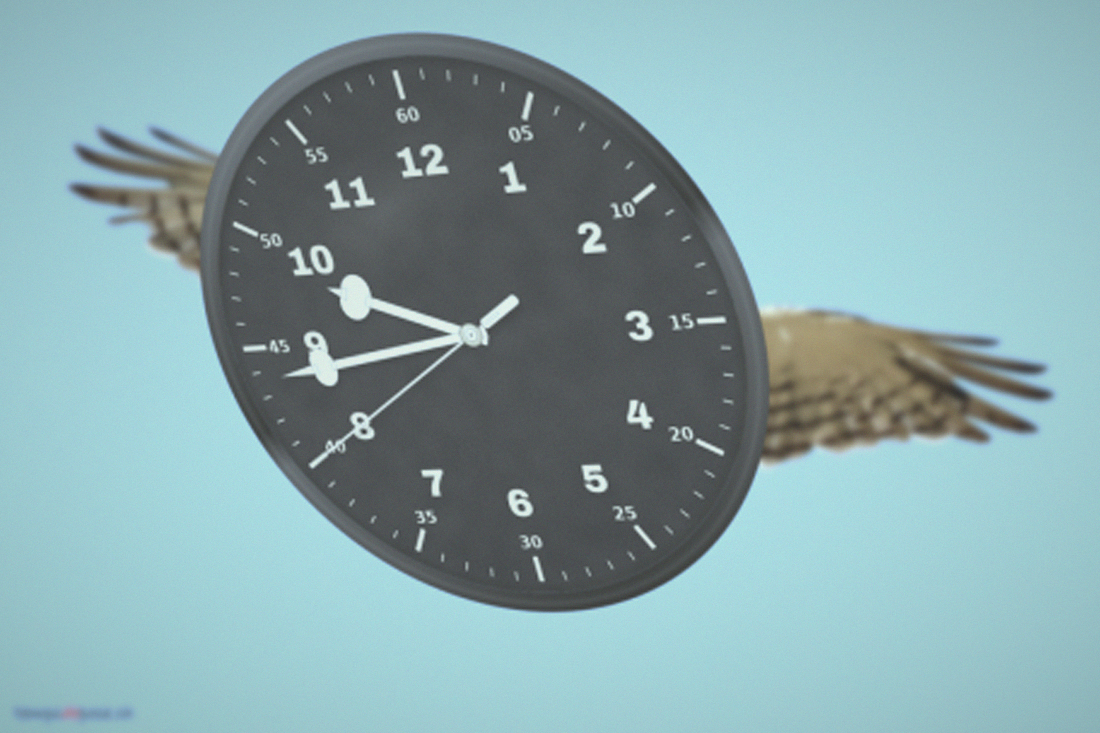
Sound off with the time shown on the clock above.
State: 9:43:40
